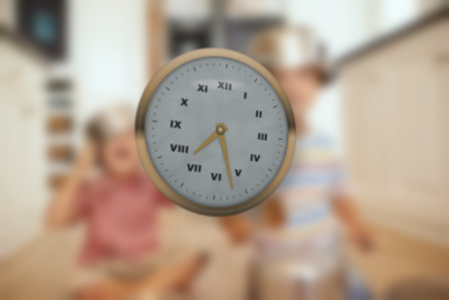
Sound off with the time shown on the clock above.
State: 7:27
